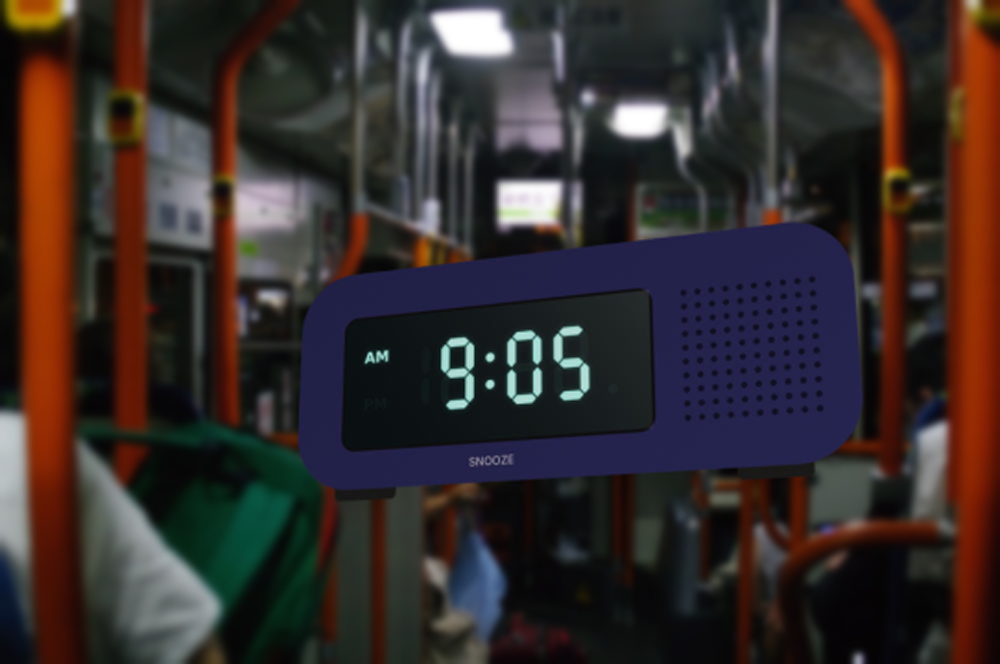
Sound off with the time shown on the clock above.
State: 9:05
